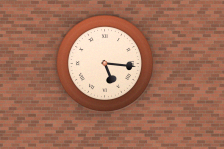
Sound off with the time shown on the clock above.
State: 5:16
